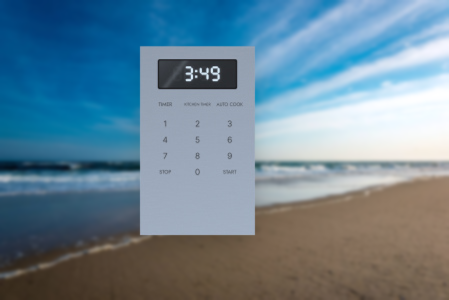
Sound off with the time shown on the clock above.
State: 3:49
